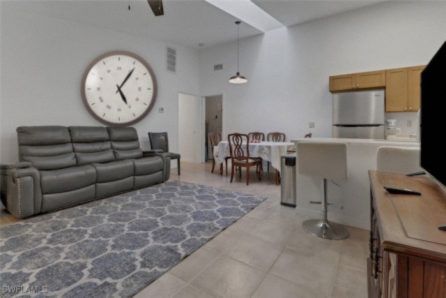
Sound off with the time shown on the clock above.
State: 5:06
